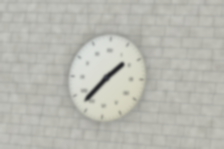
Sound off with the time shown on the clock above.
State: 1:37
